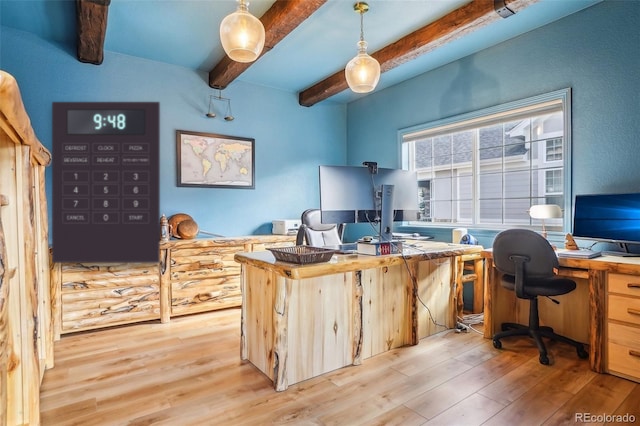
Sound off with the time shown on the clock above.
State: 9:48
